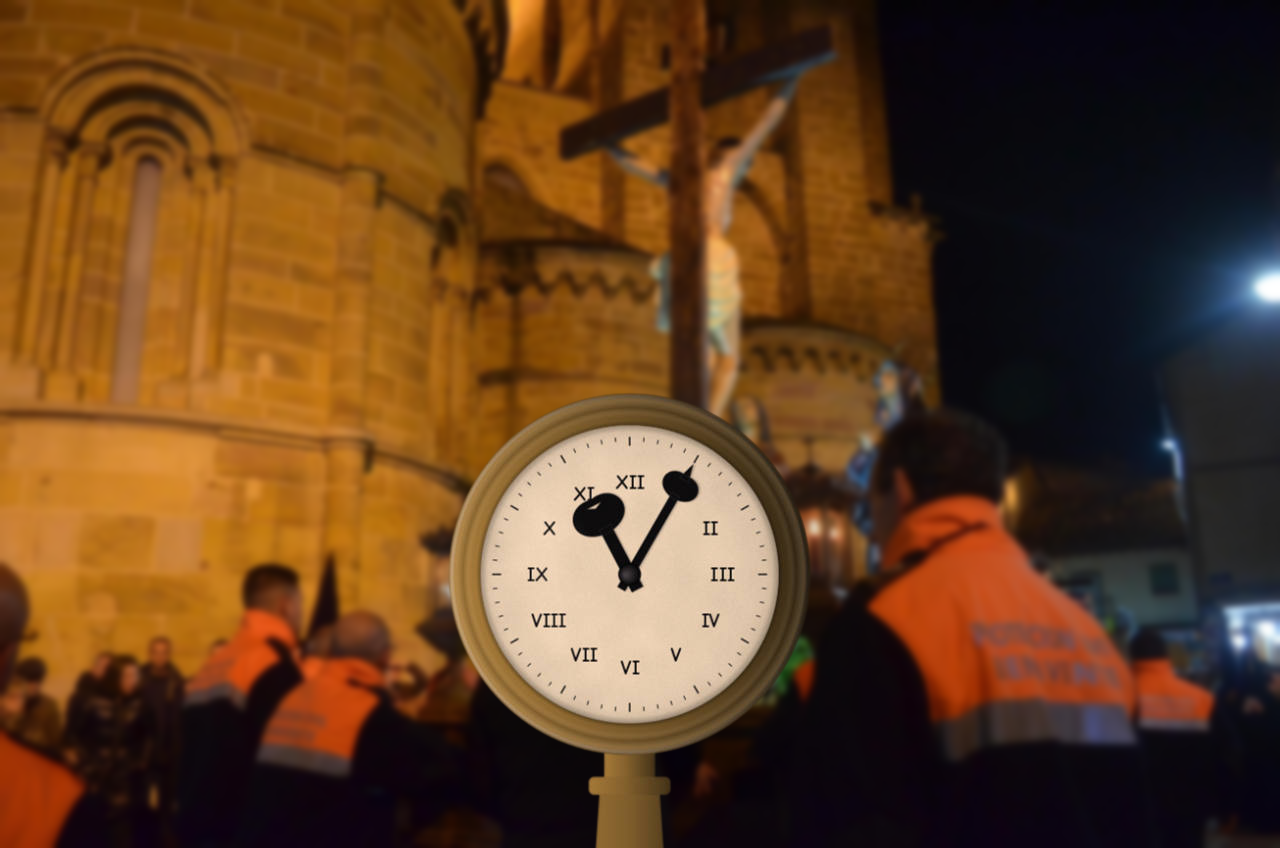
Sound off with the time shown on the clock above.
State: 11:05
